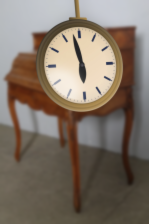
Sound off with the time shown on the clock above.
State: 5:58
